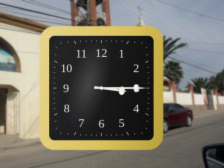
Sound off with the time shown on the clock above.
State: 3:15
